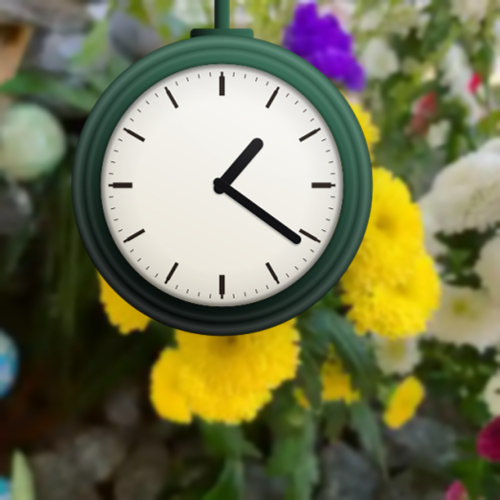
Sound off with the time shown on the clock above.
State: 1:21
